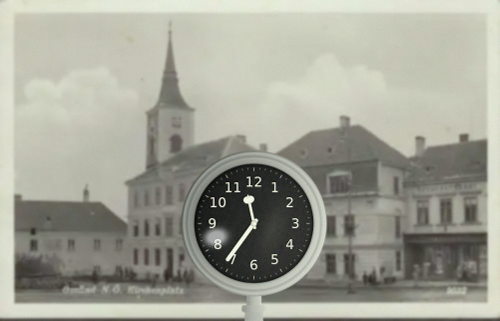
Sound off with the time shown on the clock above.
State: 11:36
